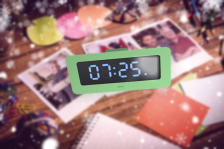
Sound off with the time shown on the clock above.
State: 7:25
